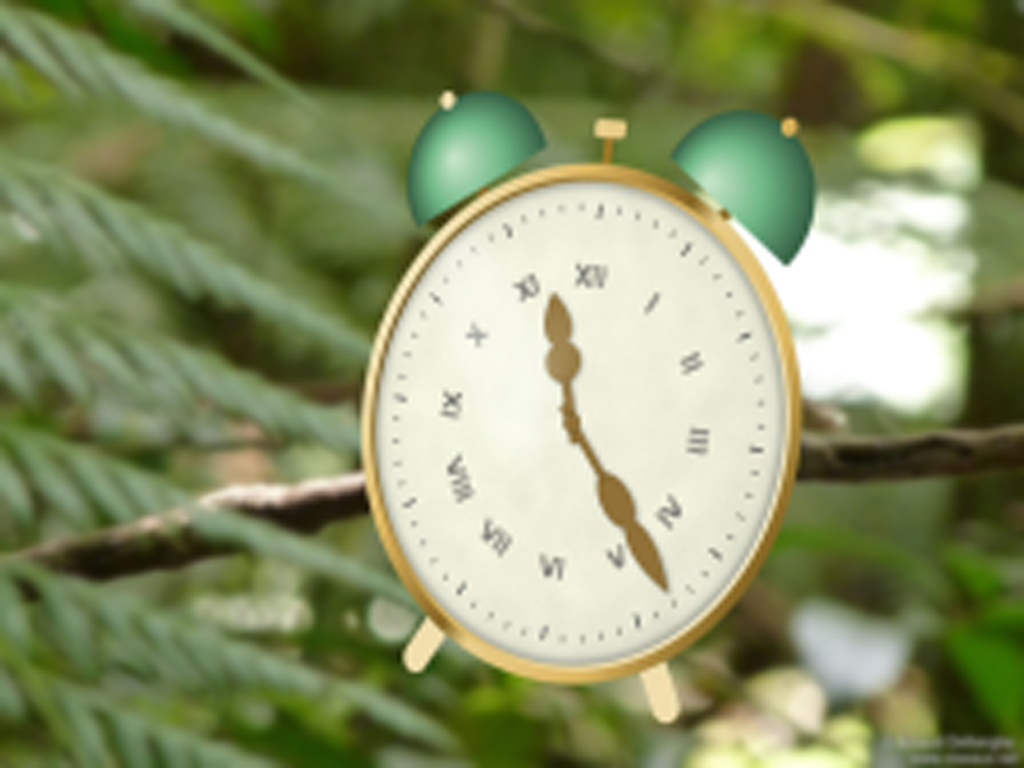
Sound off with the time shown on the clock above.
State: 11:23
